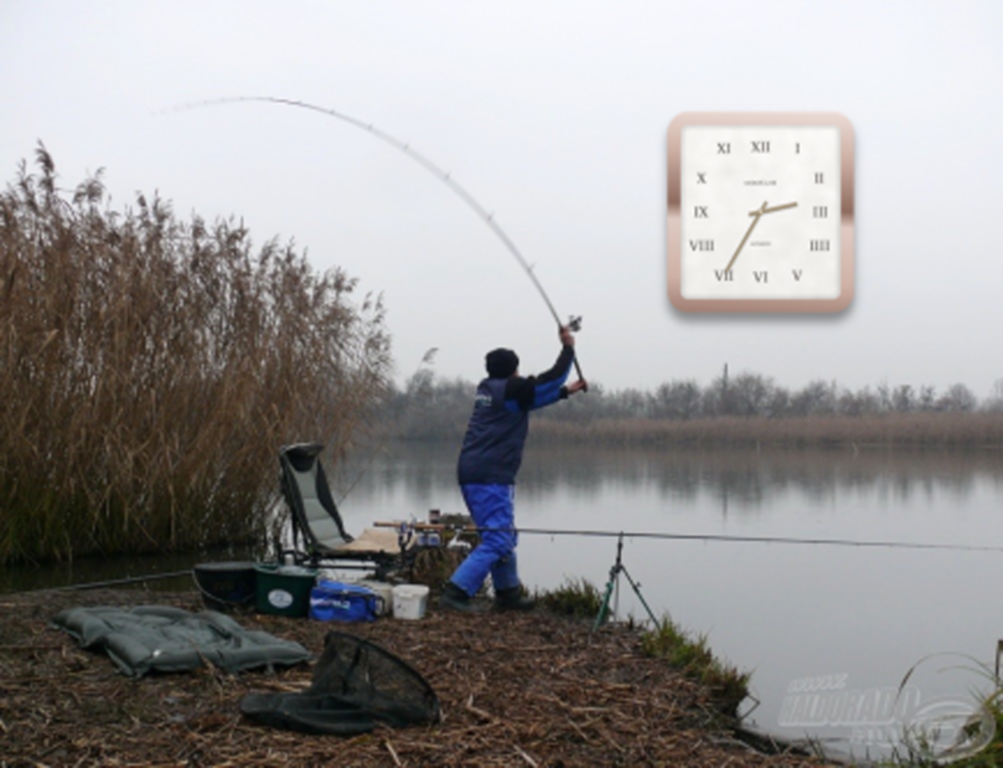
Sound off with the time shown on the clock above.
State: 2:35
